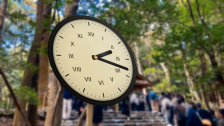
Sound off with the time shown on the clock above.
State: 2:18
